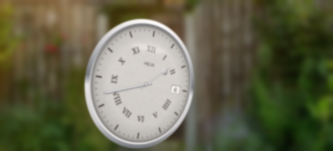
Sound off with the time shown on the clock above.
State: 1:42
